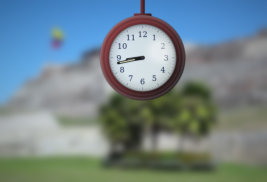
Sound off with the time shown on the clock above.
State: 8:43
